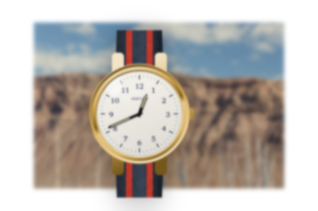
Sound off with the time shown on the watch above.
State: 12:41
